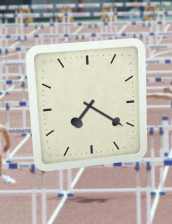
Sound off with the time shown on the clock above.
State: 7:21
